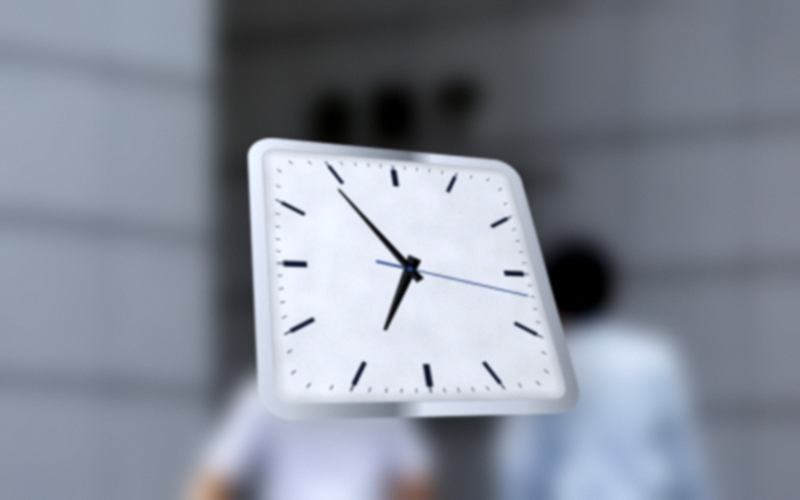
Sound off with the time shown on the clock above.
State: 6:54:17
